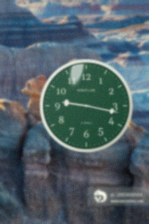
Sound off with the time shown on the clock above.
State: 9:17
